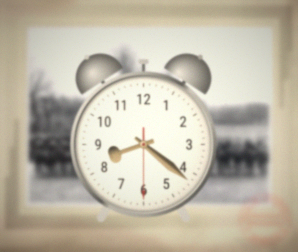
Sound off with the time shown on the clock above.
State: 8:21:30
